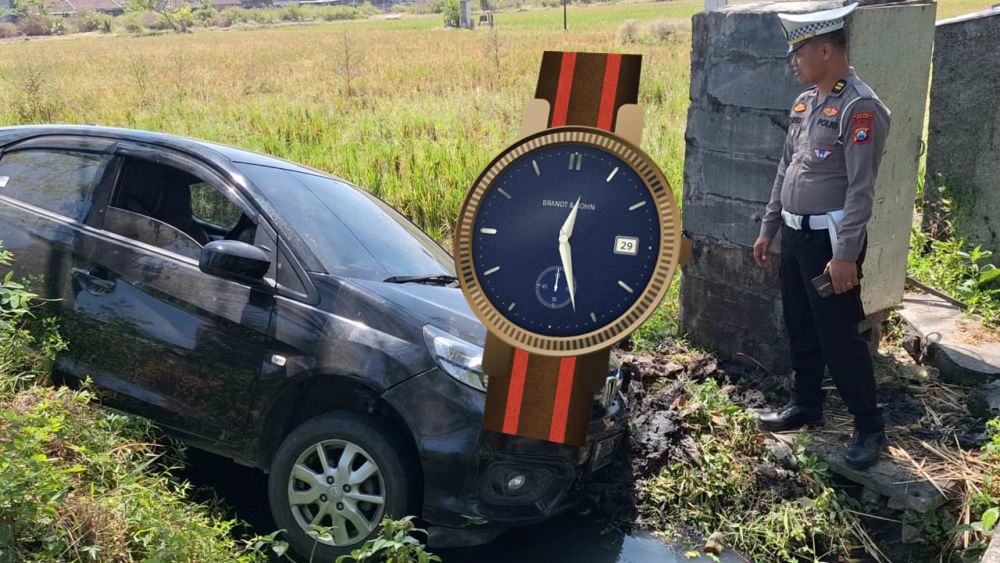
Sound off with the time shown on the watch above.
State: 12:27
